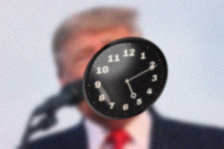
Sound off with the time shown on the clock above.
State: 5:11
